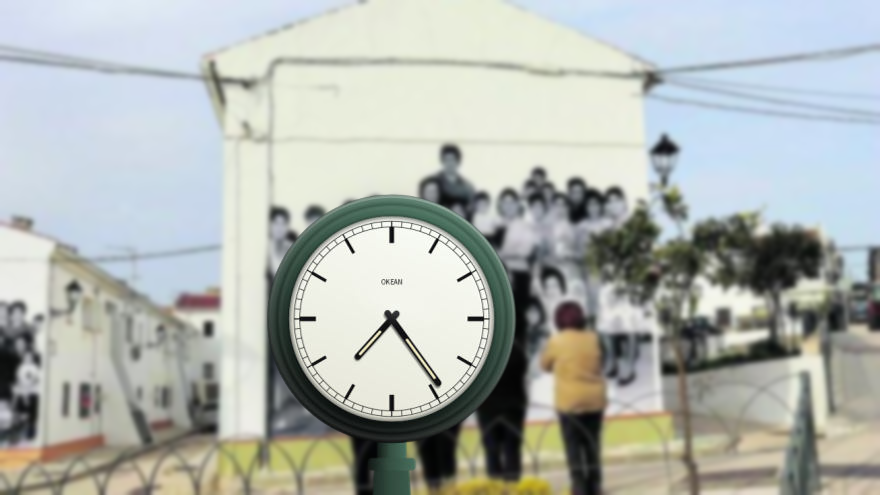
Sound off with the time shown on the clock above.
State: 7:24
